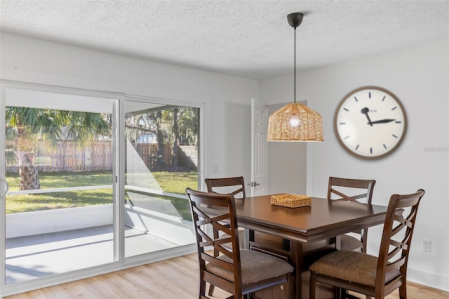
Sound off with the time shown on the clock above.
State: 11:14
